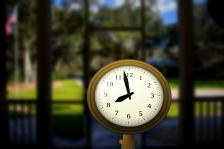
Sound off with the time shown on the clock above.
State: 7:58
